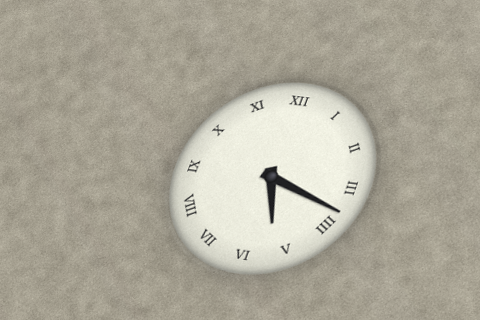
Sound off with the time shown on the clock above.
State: 5:18
